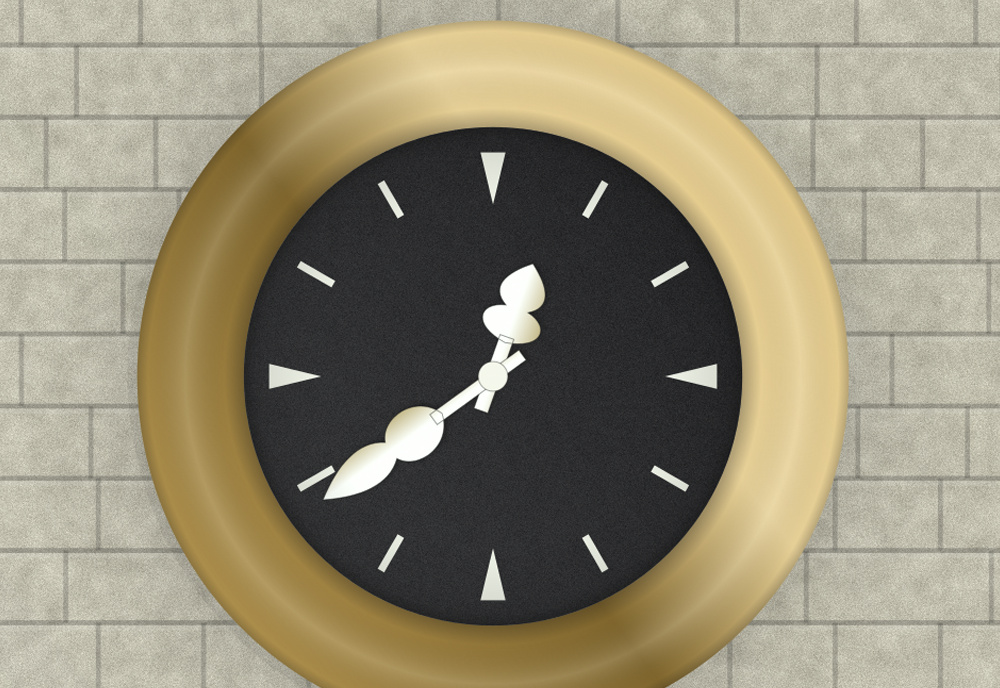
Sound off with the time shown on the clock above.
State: 12:39
